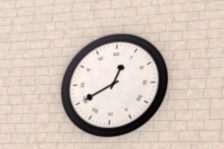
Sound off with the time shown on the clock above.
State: 12:40
